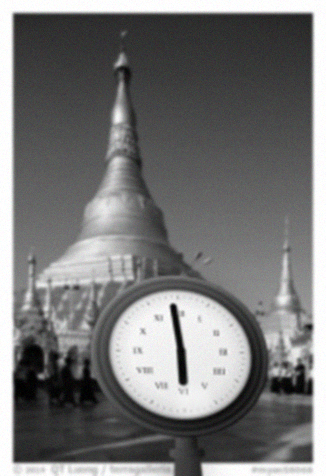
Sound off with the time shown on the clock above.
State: 5:59
